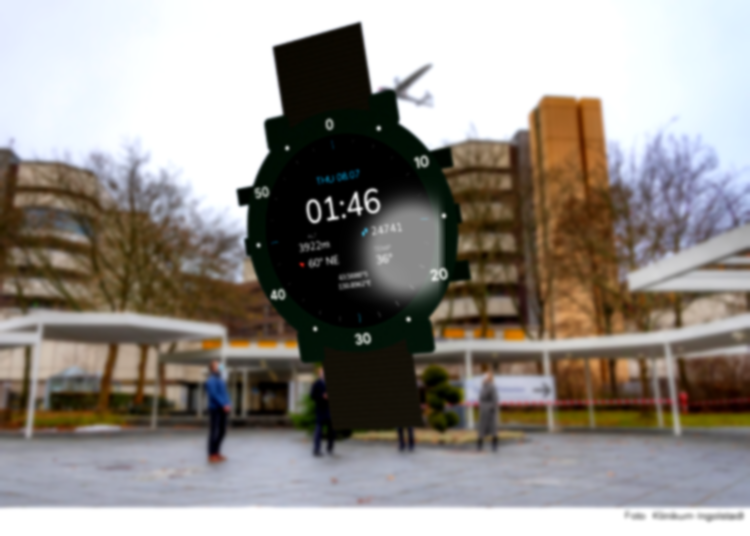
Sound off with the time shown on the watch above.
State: 1:46
